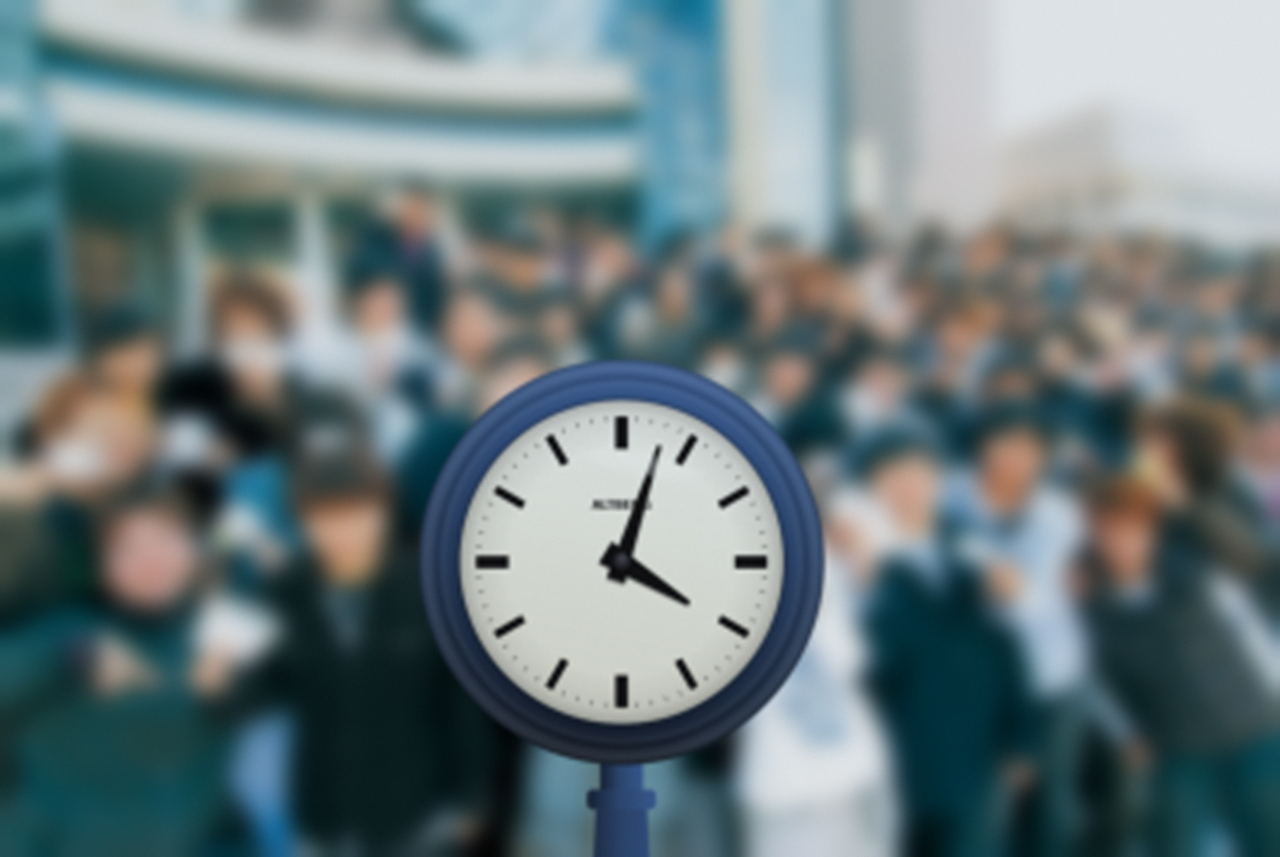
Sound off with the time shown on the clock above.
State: 4:03
